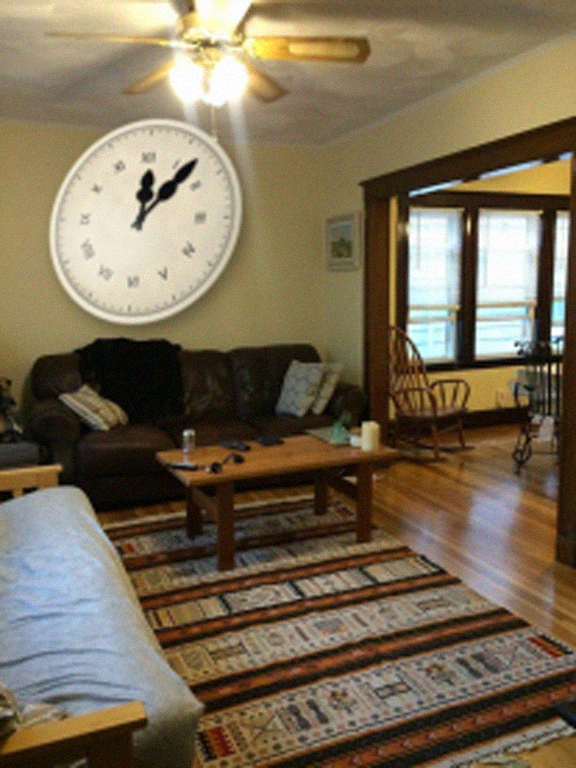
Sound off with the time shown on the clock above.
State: 12:07
